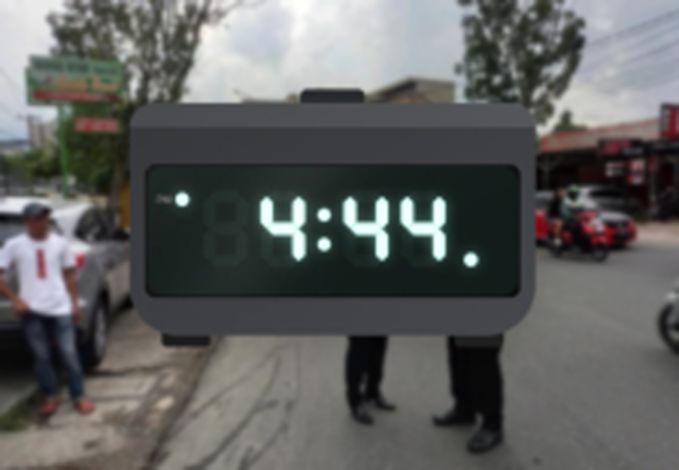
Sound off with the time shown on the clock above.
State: 4:44
